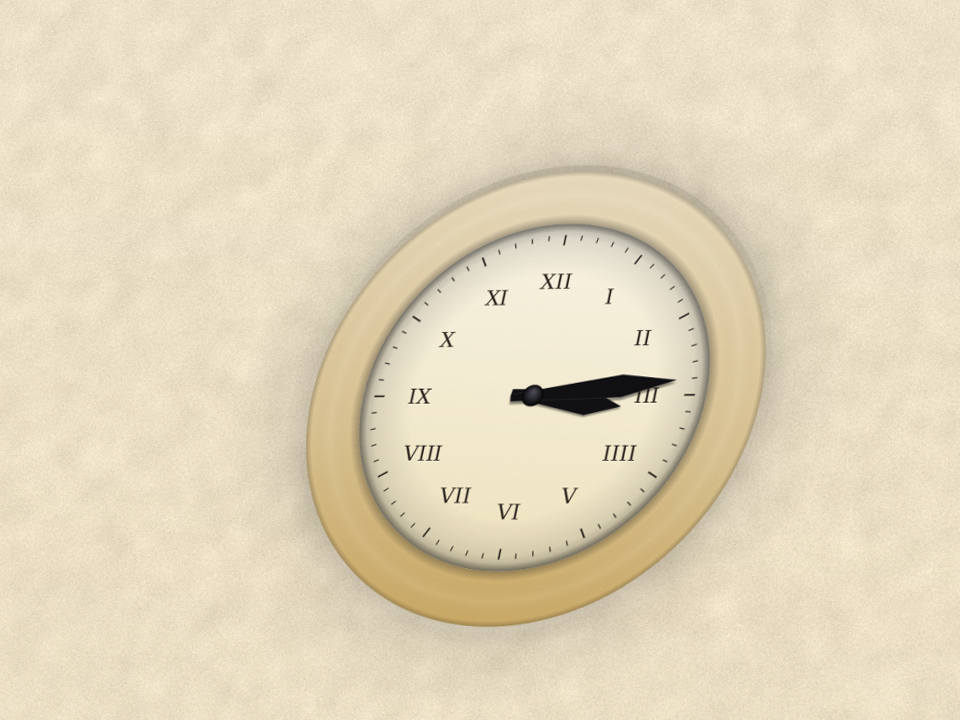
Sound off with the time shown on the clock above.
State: 3:14
